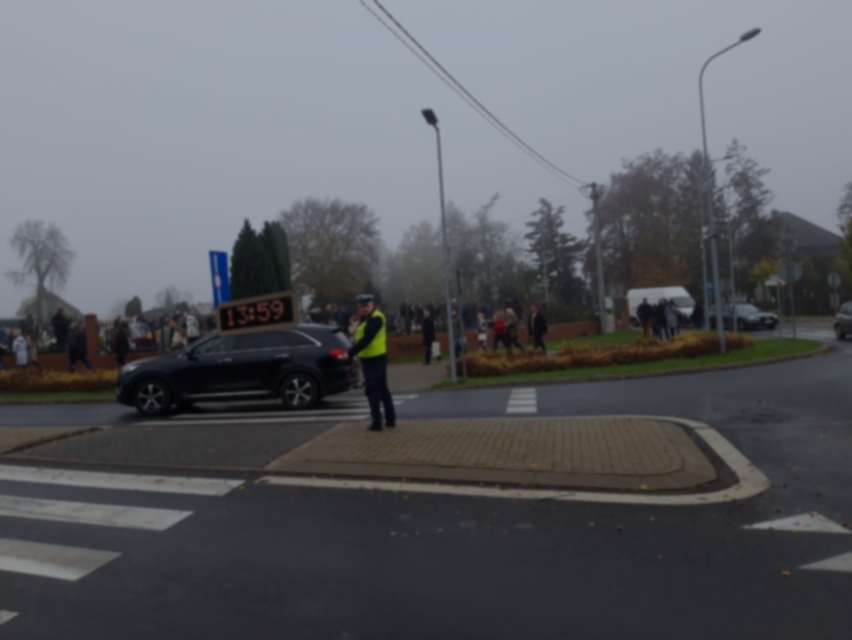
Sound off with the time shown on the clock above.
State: 13:59
